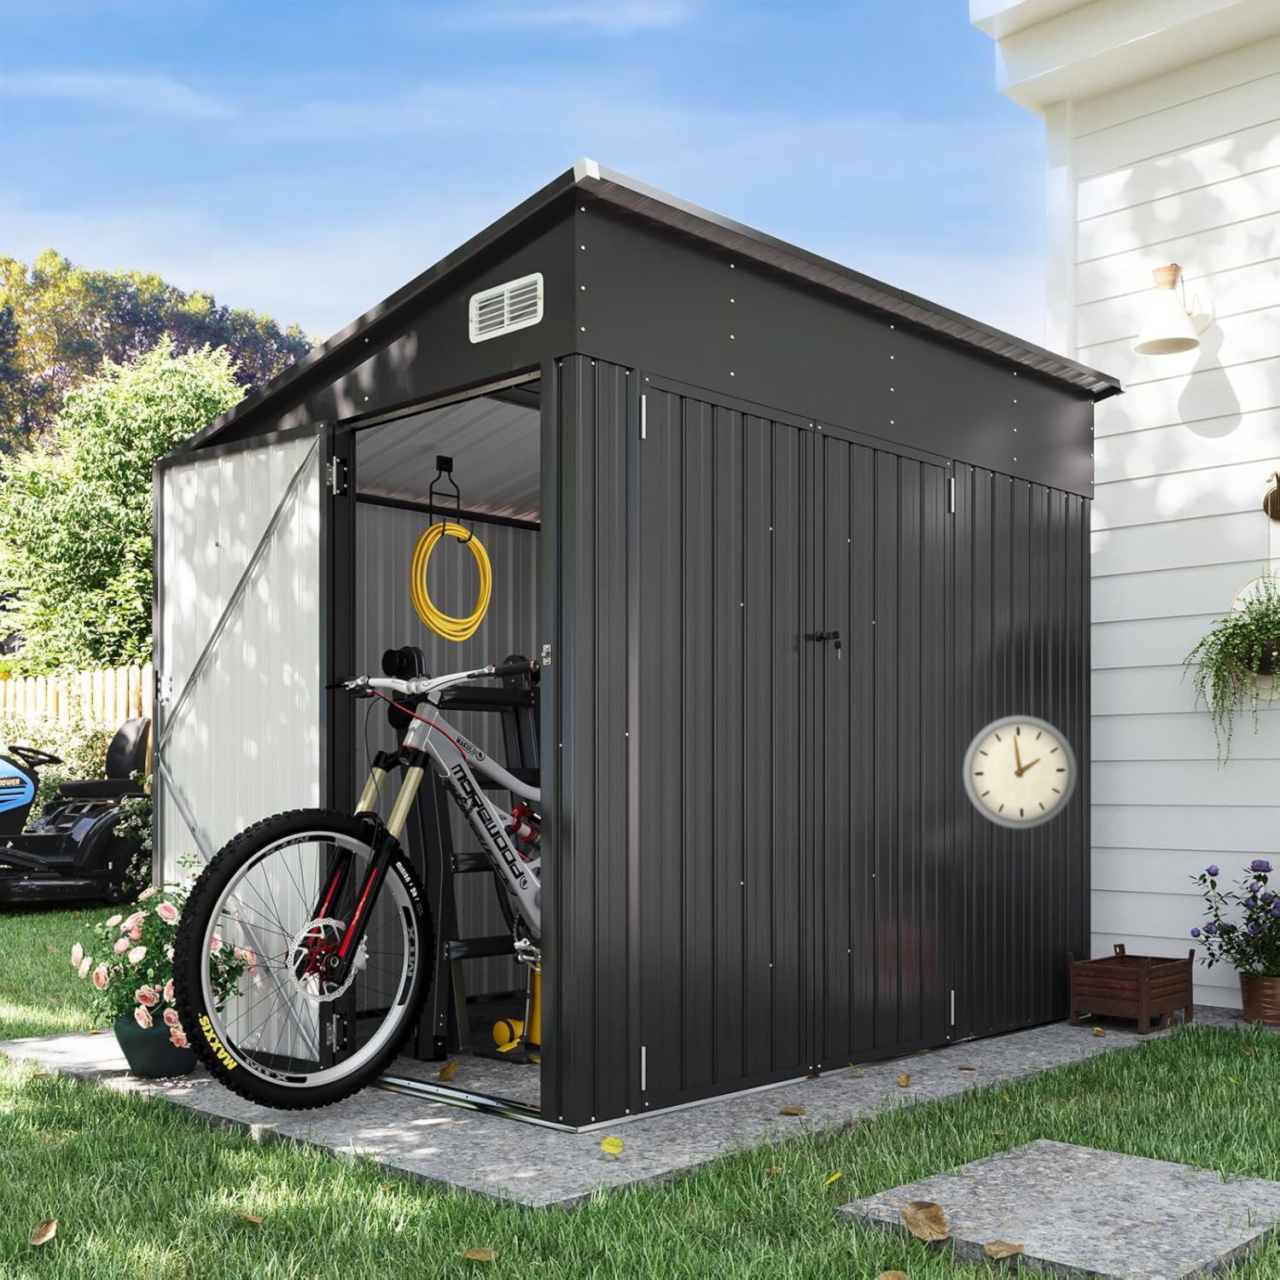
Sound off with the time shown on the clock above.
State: 1:59
